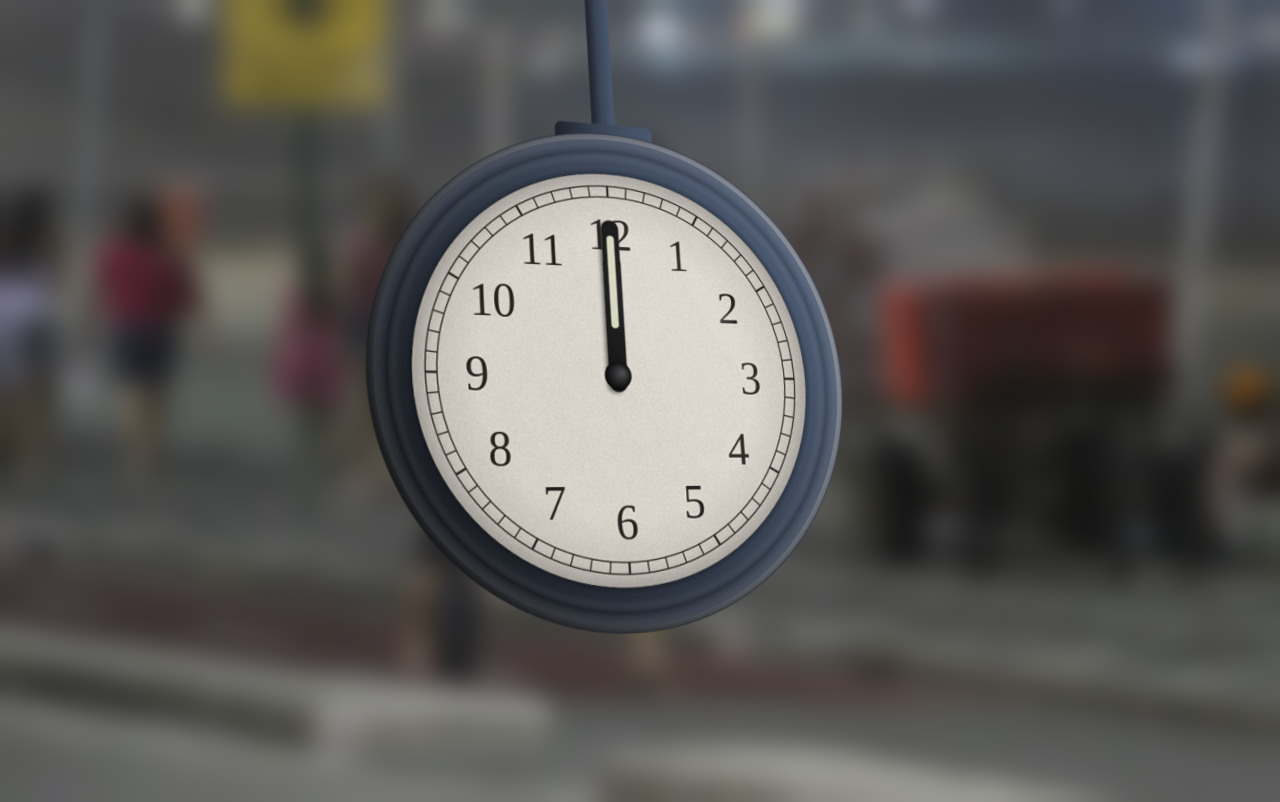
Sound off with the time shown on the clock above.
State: 12:00
